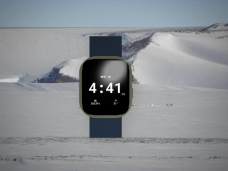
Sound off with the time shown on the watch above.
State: 4:41
